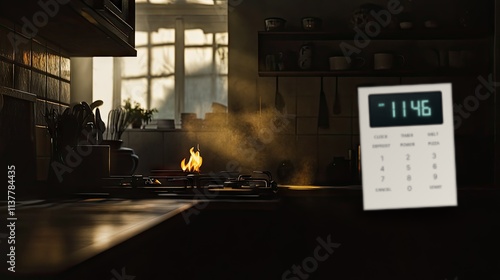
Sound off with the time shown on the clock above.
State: 11:46
